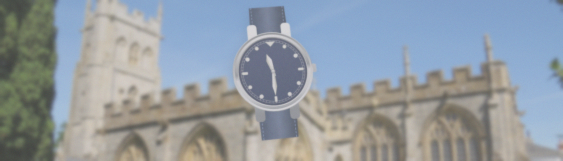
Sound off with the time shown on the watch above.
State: 11:30
